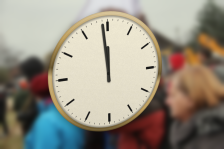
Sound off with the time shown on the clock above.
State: 11:59
